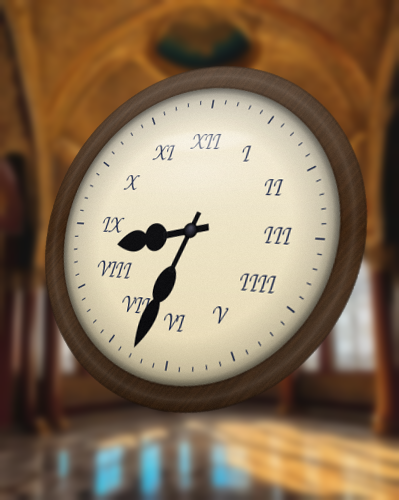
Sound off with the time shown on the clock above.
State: 8:33
